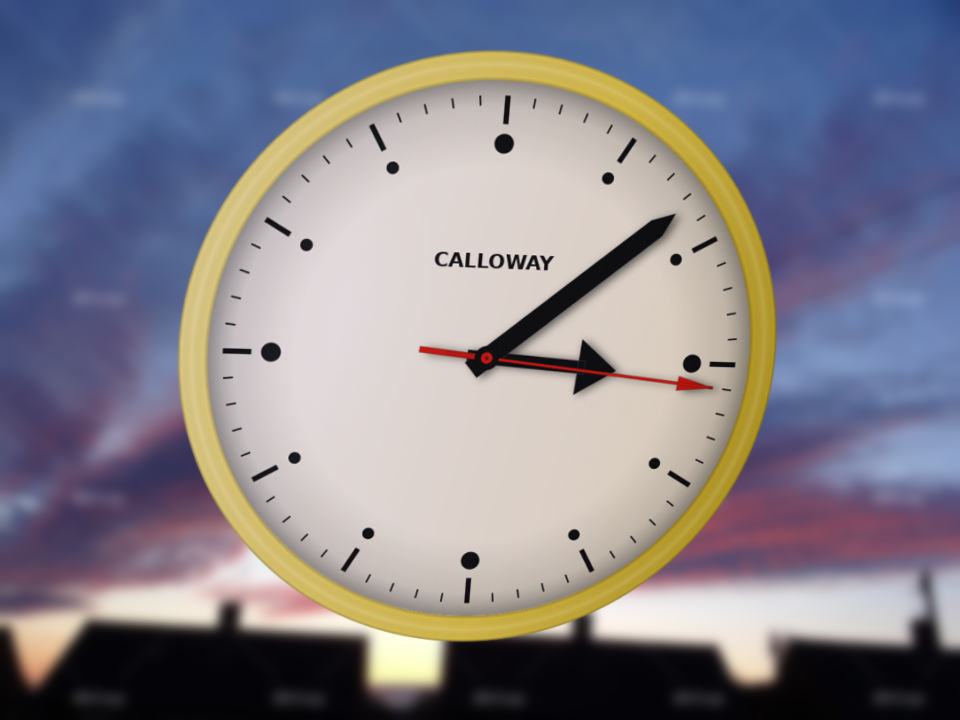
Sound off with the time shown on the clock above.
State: 3:08:16
